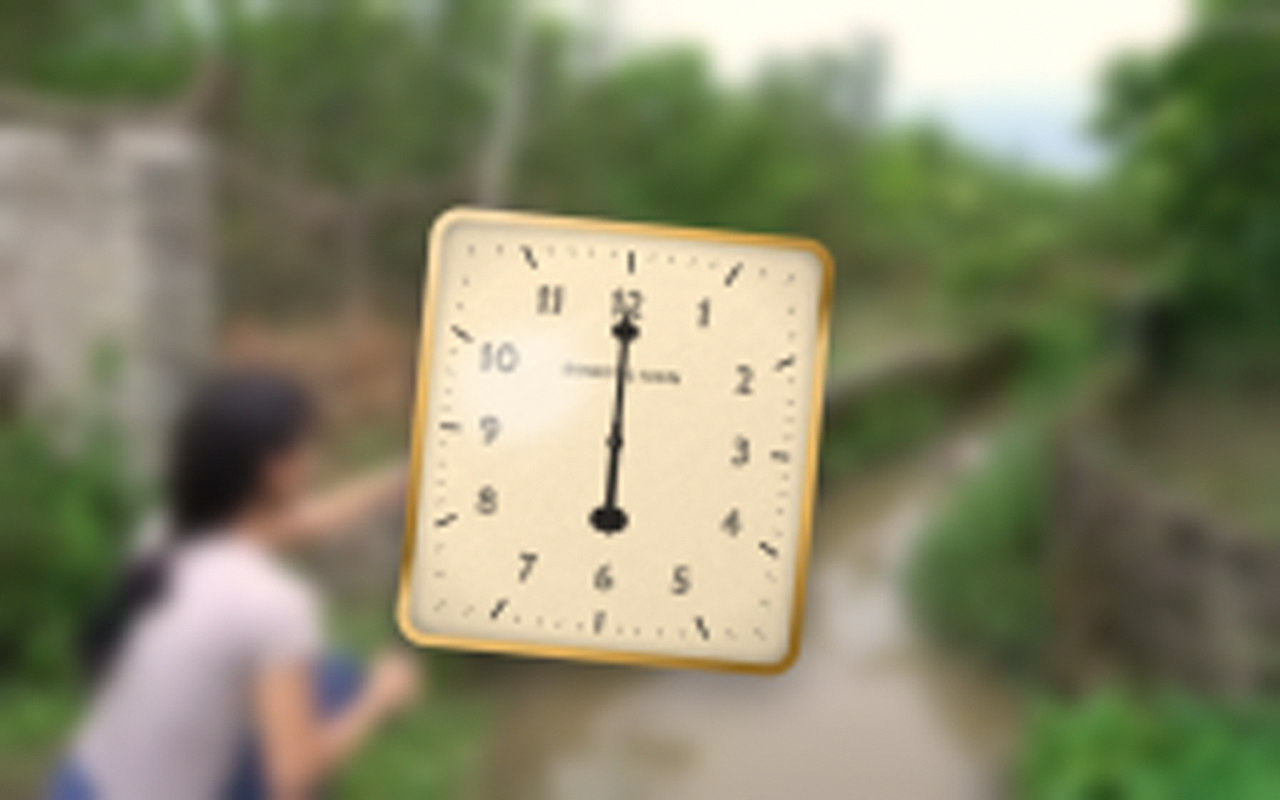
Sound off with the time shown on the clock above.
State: 6:00
